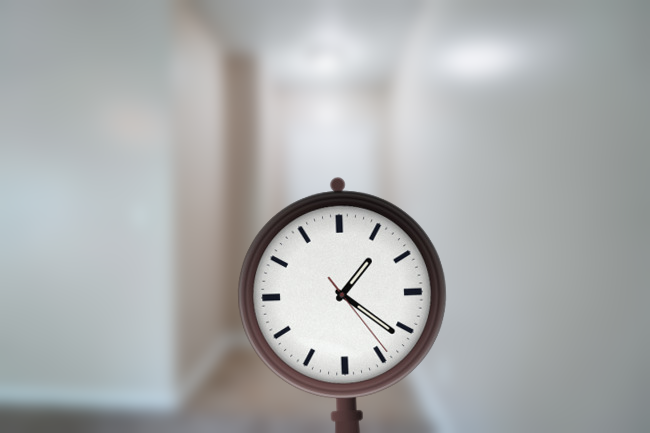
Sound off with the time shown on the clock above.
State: 1:21:24
